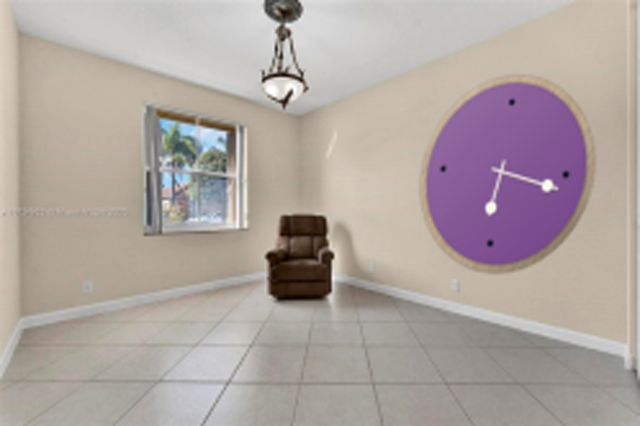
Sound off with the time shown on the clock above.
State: 6:17
